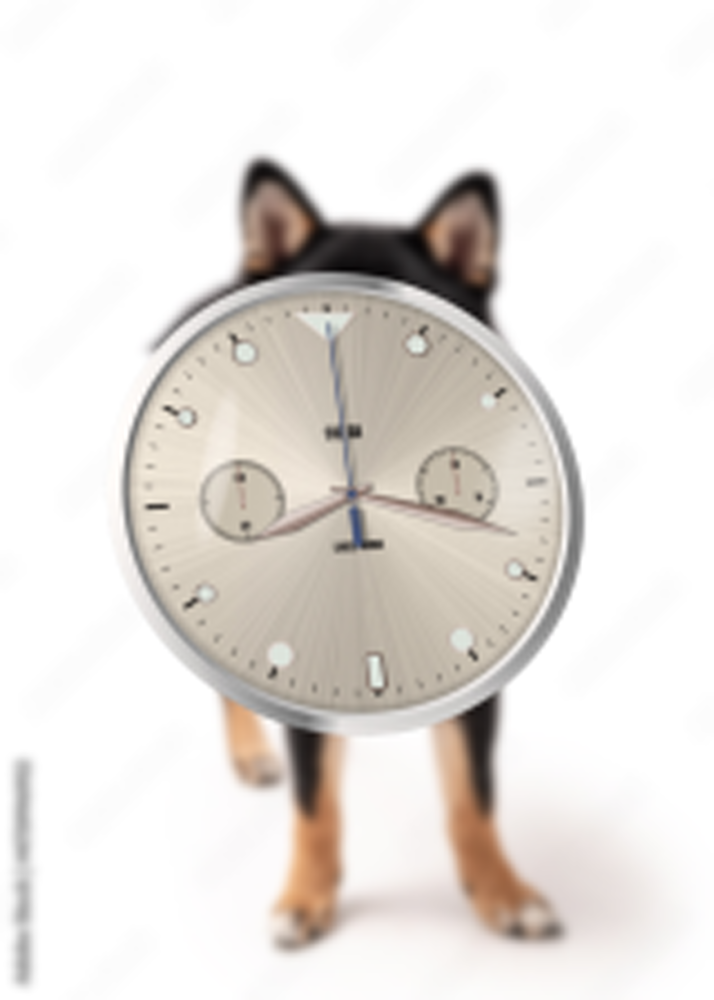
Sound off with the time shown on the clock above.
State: 8:18
